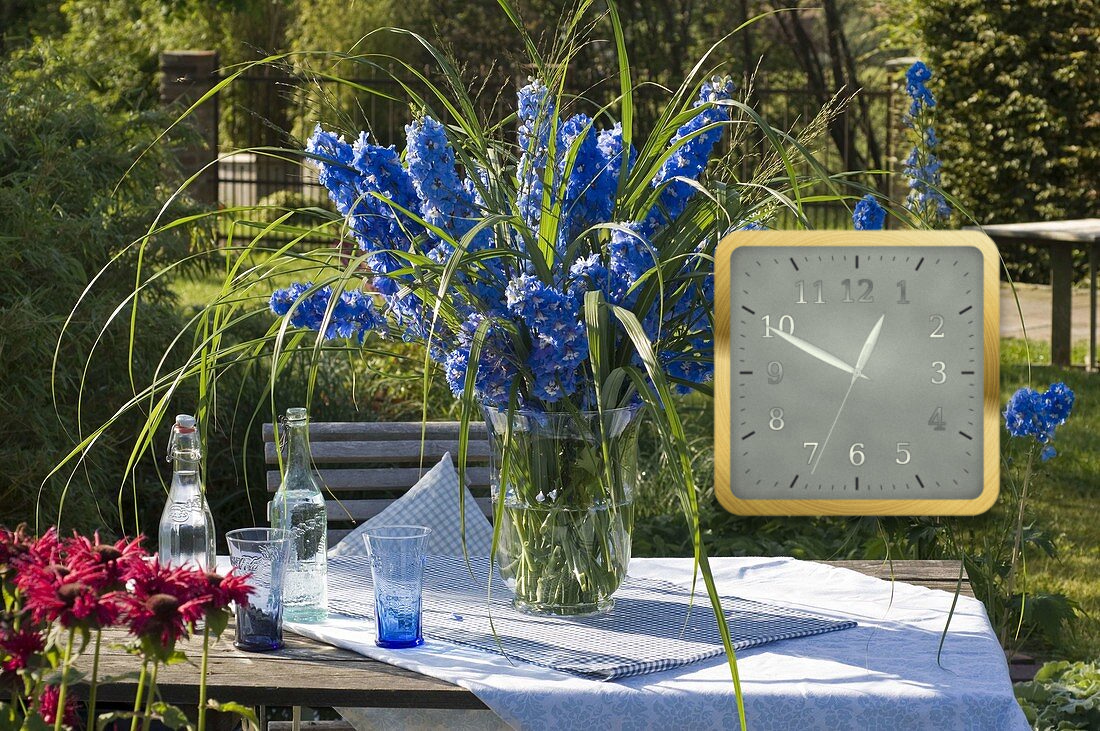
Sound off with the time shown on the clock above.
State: 12:49:34
